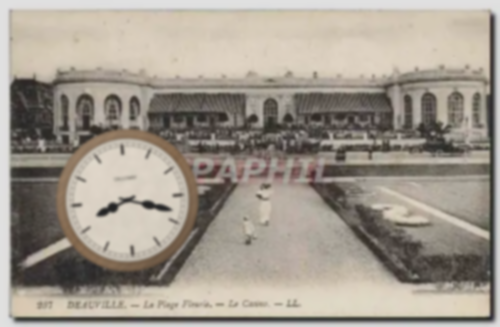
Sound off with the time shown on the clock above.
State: 8:18
